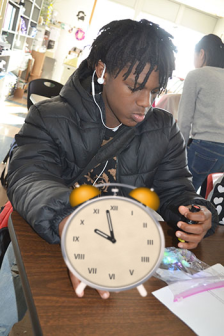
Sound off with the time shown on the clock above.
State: 9:58
